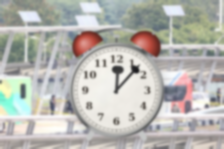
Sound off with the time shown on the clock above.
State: 12:07
